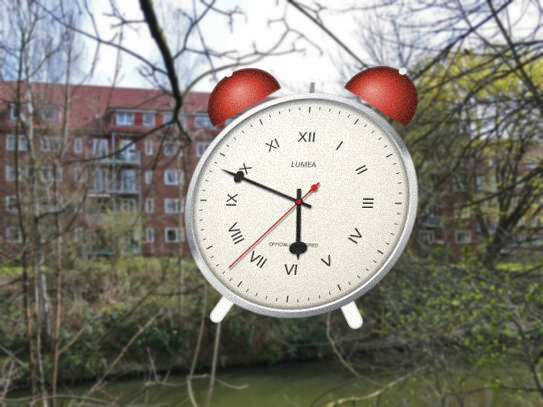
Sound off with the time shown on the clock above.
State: 5:48:37
